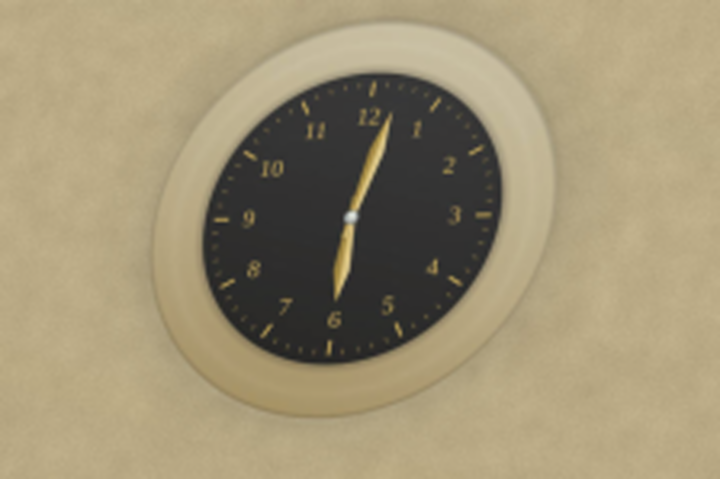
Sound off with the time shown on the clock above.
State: 6:02
